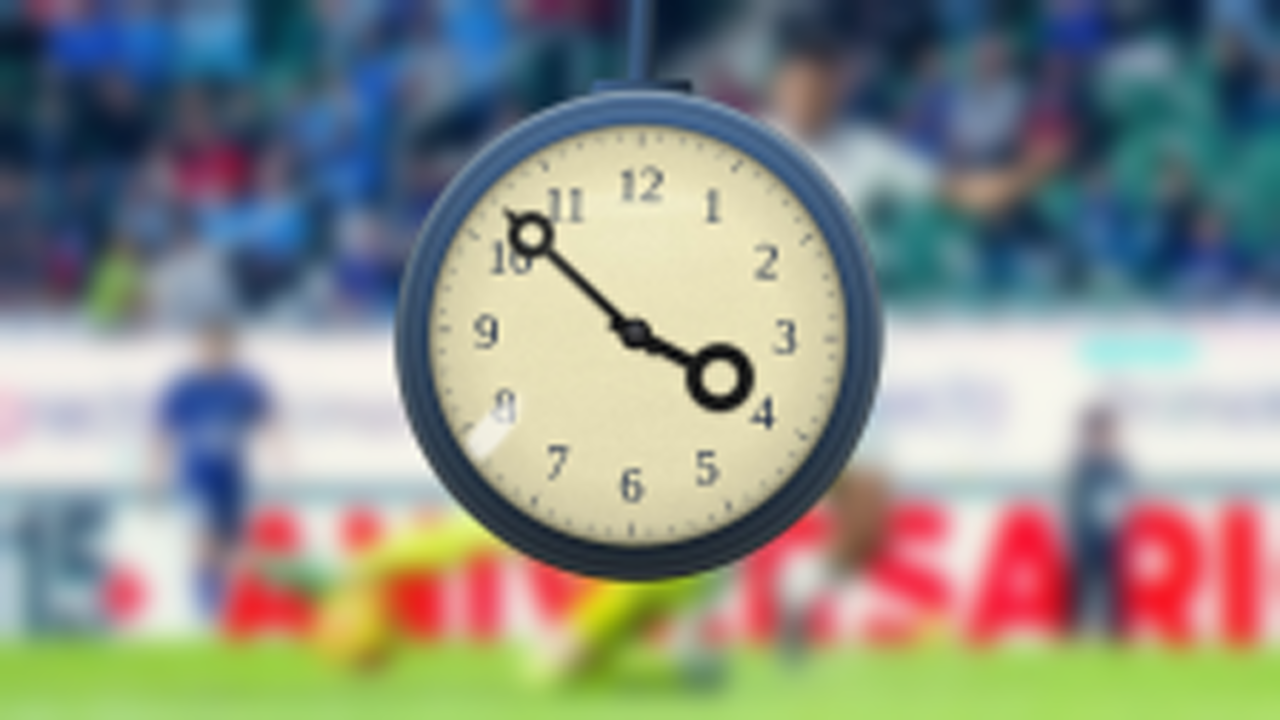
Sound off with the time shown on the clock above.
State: 3:52
